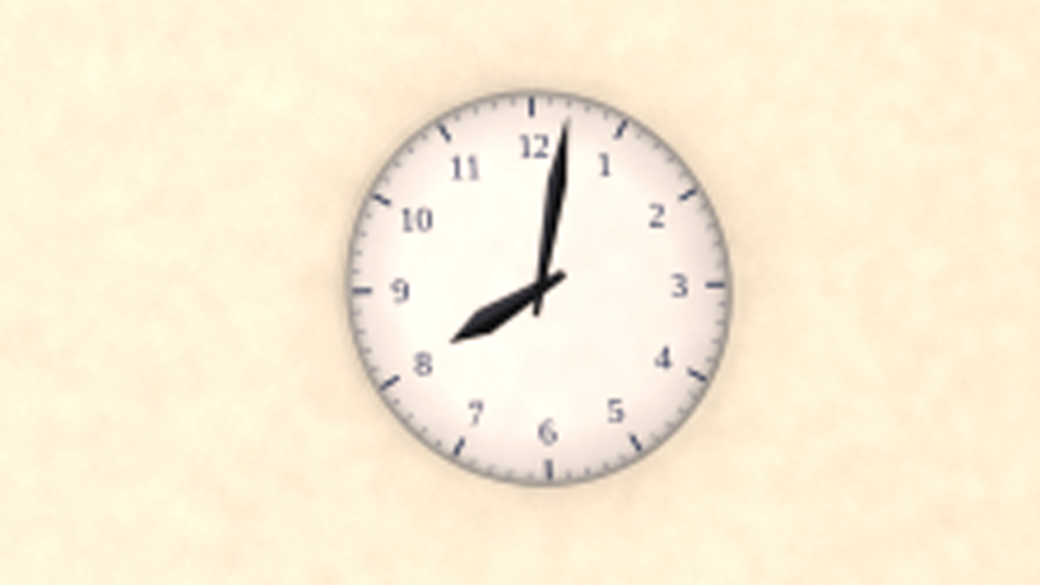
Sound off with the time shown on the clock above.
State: 8:02
